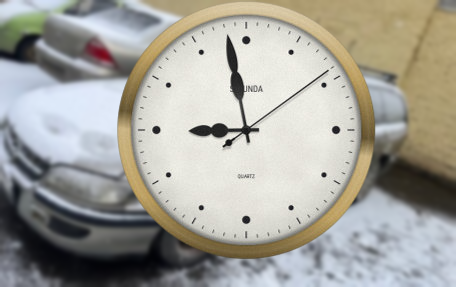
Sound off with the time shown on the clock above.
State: 8:58:09
